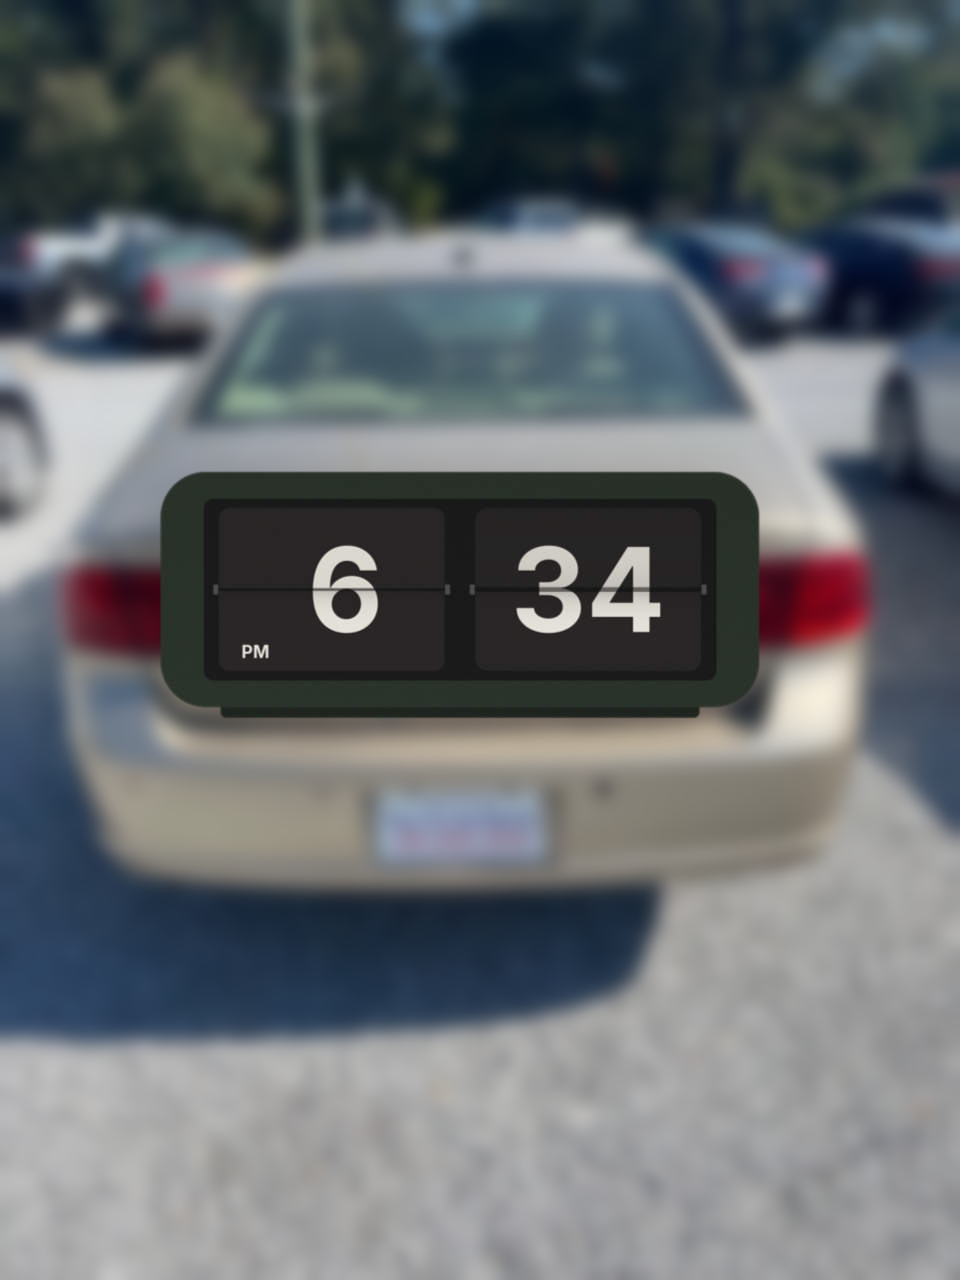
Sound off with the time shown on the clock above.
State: 6:34
